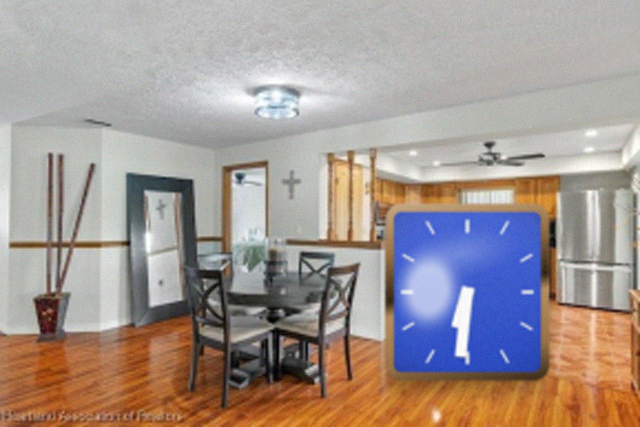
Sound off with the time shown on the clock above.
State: 6:31
